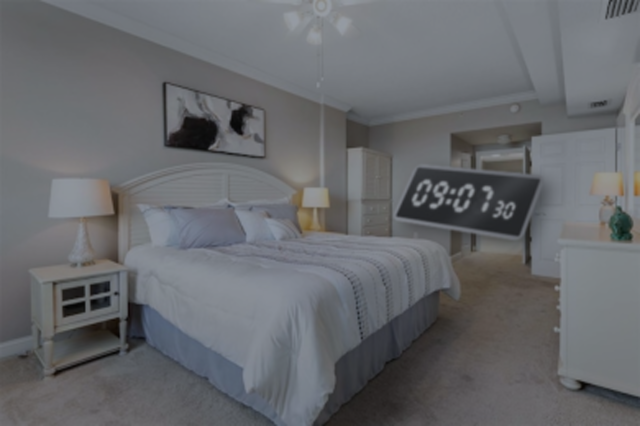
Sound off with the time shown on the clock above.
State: 9:07:30
